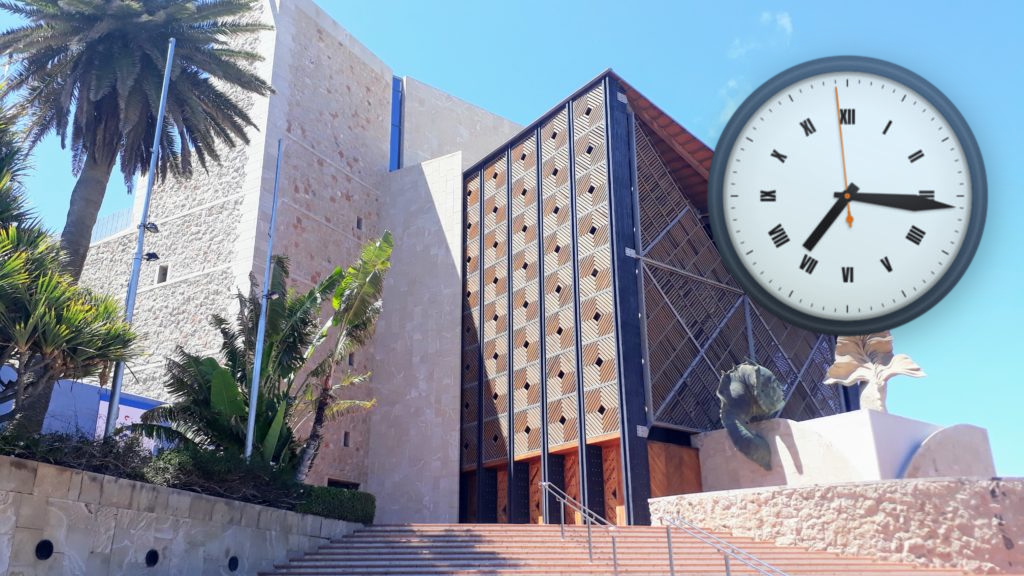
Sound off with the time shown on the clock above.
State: 7:15:59
